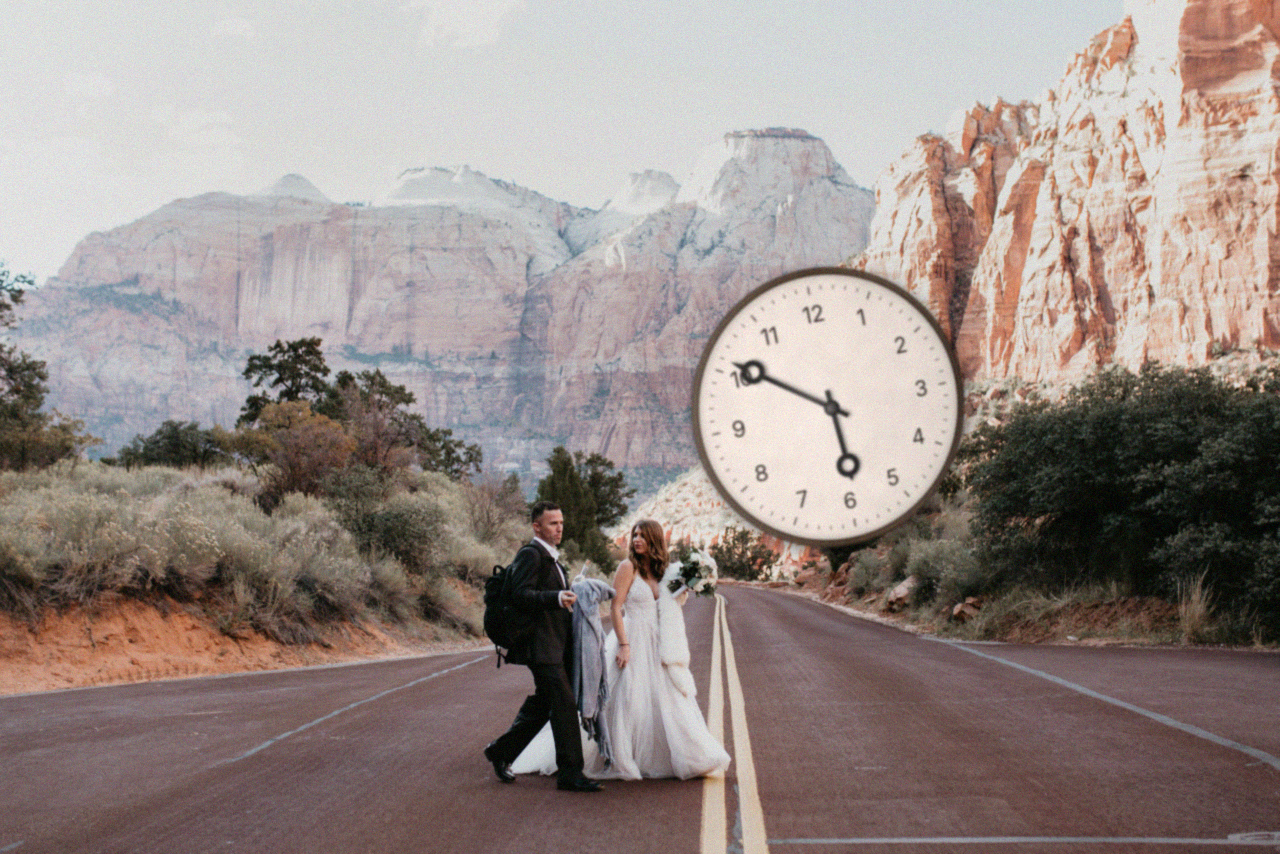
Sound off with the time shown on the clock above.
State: 5:51
